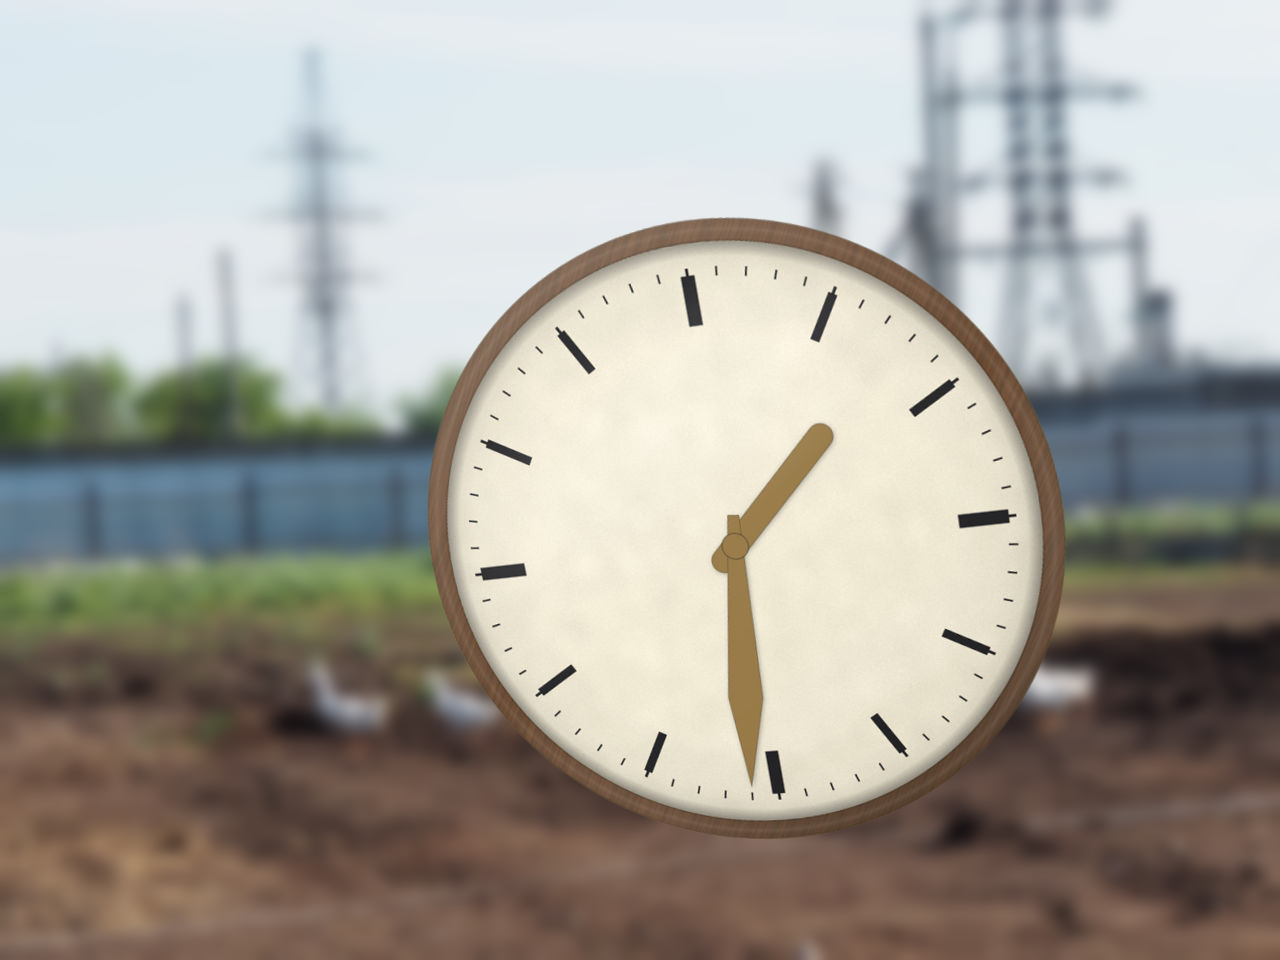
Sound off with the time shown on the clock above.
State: 1:31
